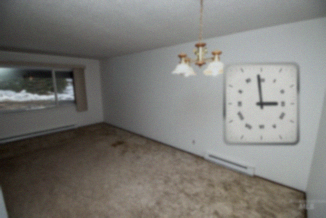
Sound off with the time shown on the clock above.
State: 2:59
